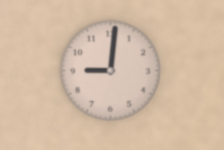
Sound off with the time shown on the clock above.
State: 9:01
